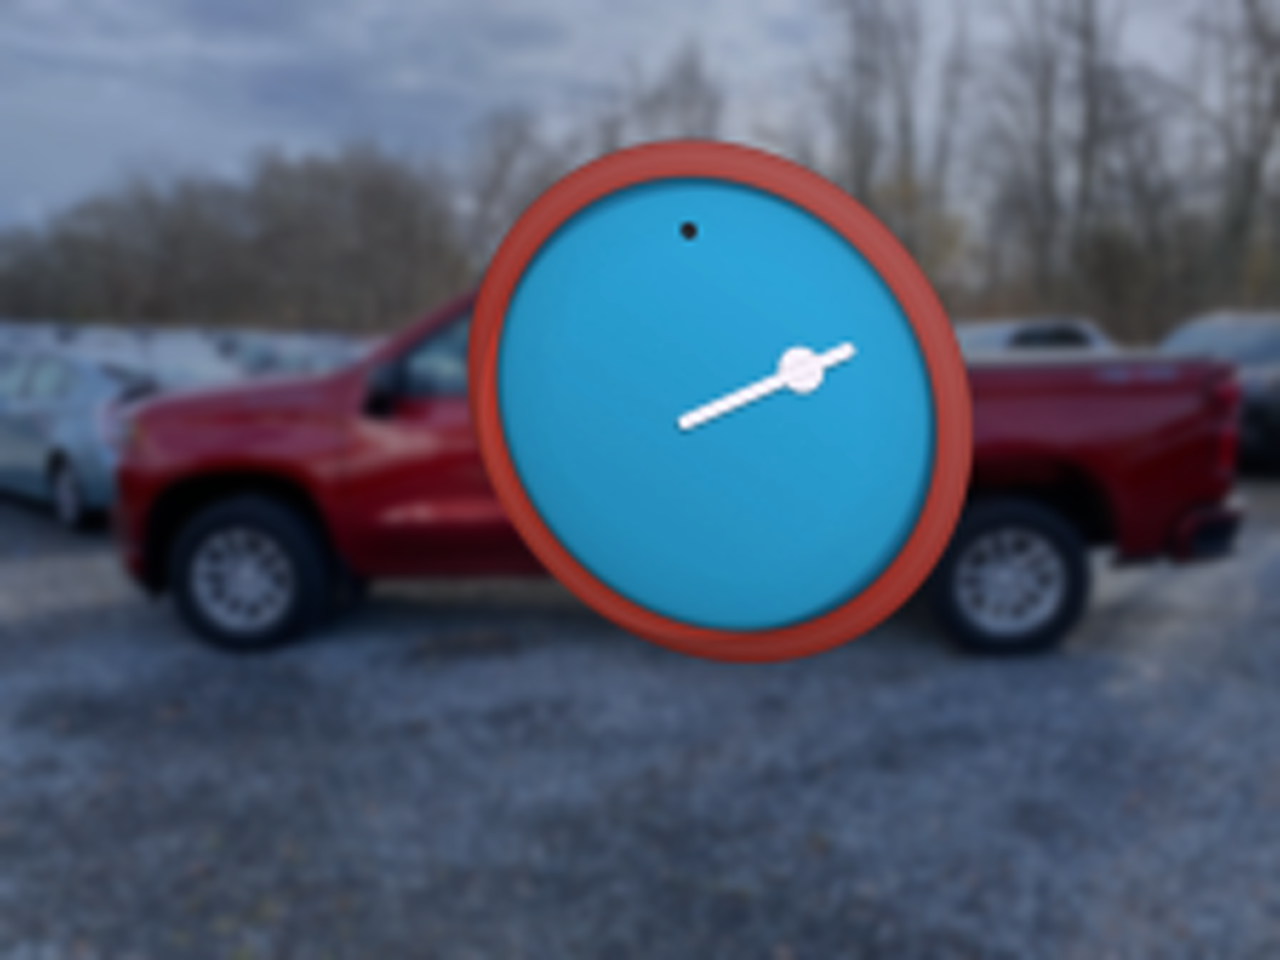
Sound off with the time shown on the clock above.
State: 2:11
